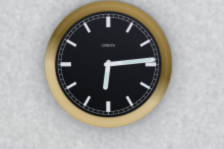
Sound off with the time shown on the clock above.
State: 6:14
